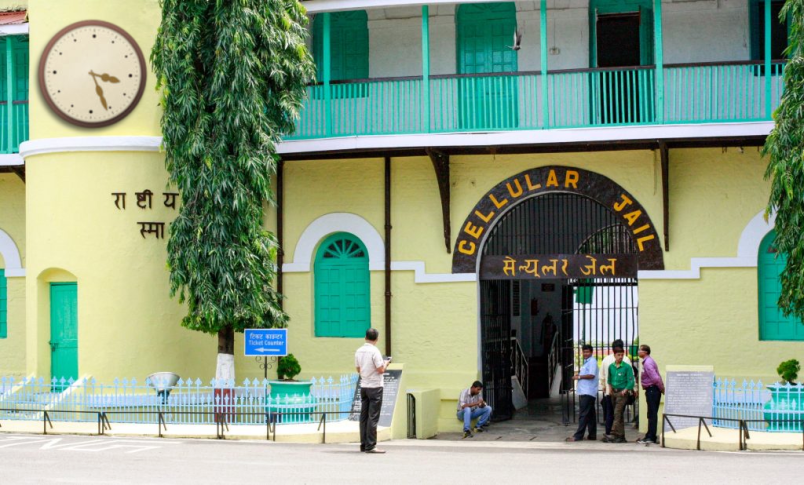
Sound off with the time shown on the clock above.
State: 3:26
